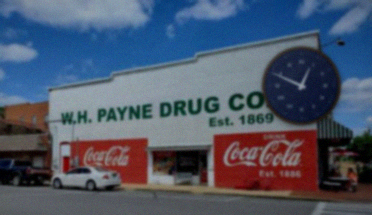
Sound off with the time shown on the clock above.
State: 12:49
